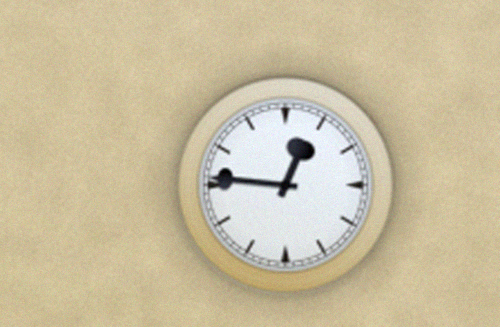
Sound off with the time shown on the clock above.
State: 12:46
